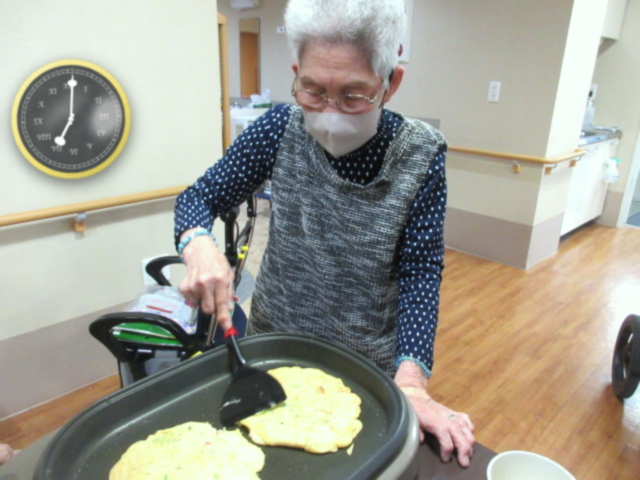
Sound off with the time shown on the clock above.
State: 7:01
